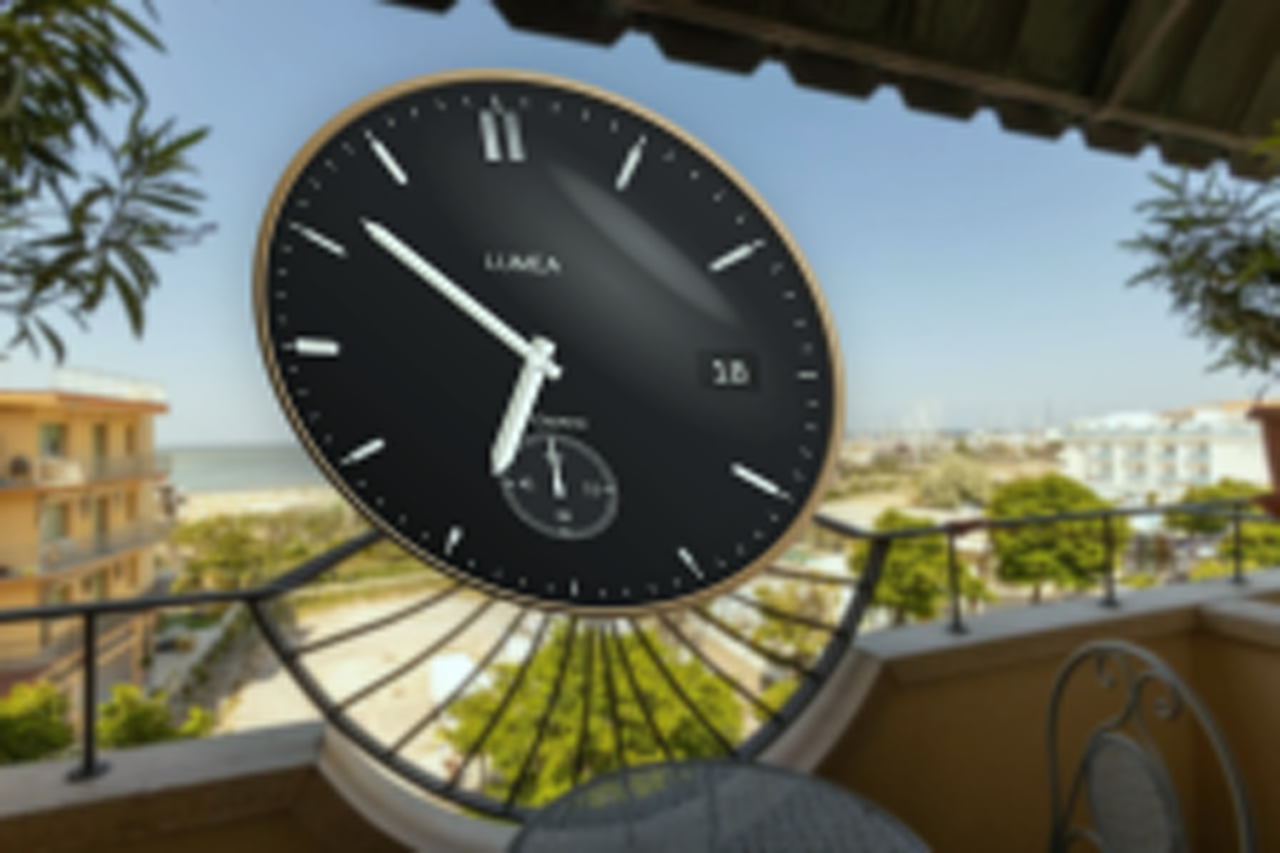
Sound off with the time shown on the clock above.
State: 6:52
